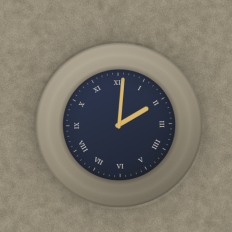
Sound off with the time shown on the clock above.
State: 2:01
